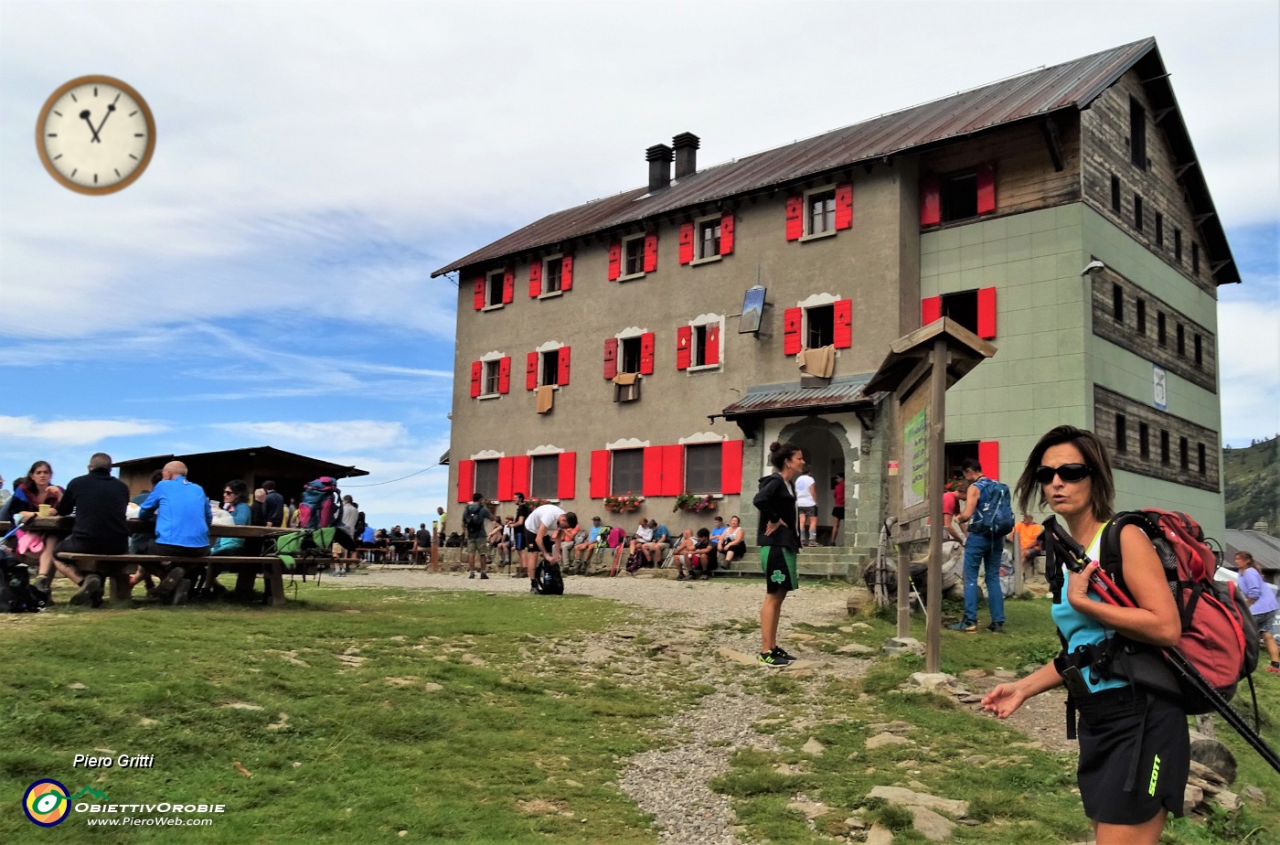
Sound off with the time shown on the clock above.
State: 11:05
